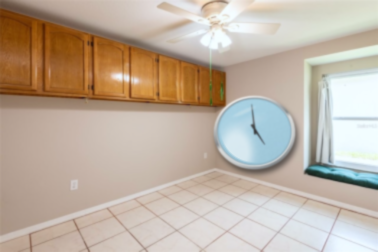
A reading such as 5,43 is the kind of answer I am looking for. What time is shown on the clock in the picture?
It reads 4,59
